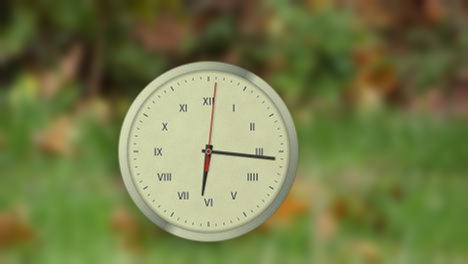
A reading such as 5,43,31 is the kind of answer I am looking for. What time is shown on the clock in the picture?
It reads 6,16,01
